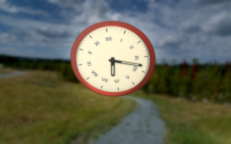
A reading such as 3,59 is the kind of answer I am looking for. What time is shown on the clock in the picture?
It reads 6,18
